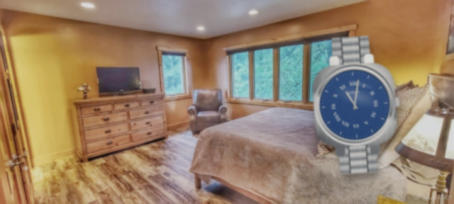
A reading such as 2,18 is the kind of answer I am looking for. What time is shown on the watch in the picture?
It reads 11,02
